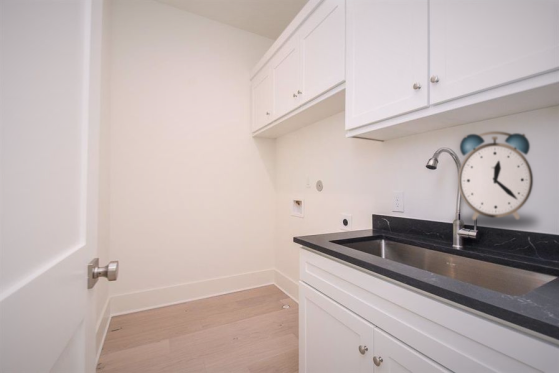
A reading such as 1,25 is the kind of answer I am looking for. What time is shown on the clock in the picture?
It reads 12,22
